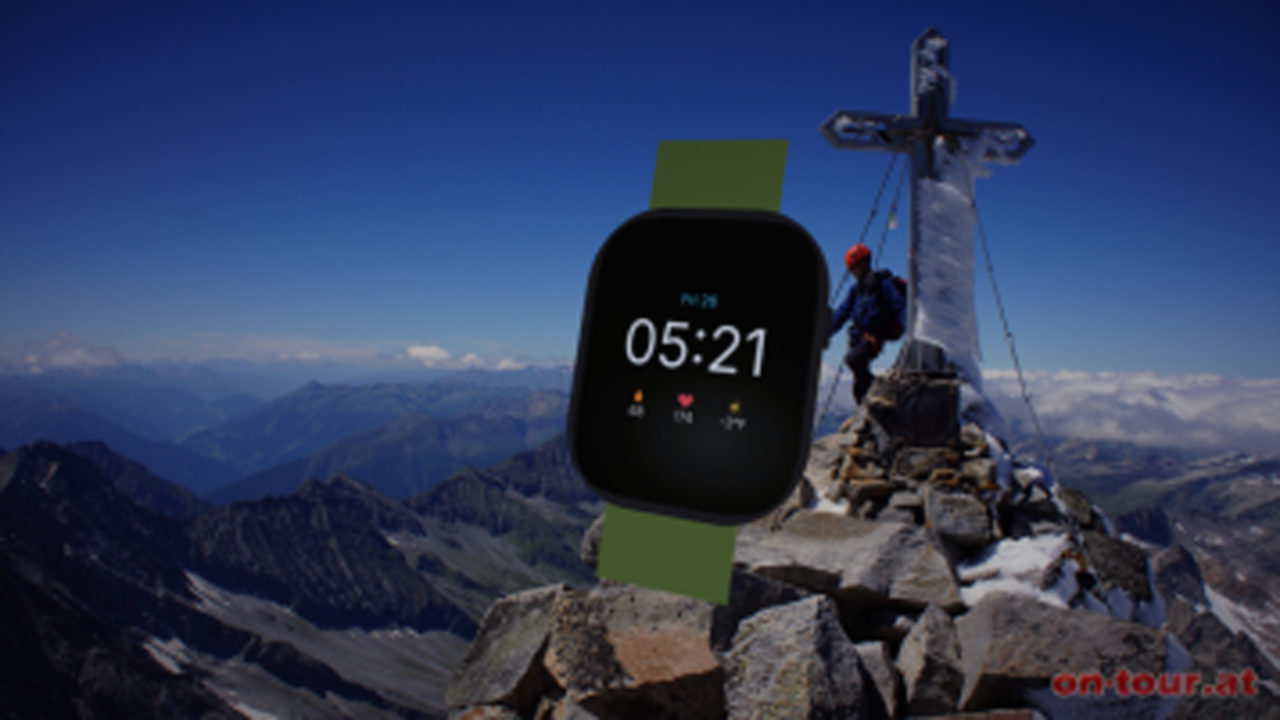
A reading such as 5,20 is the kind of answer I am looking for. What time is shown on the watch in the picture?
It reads 5,21
